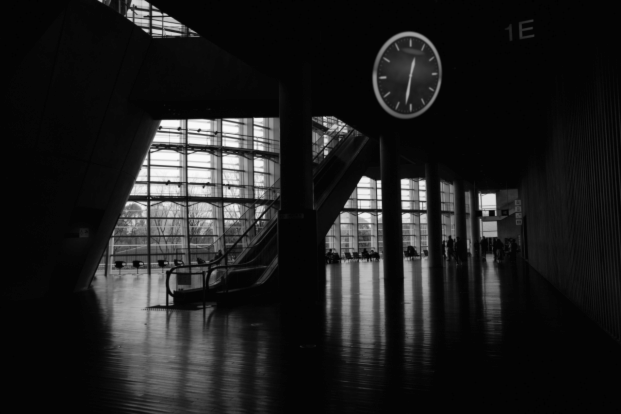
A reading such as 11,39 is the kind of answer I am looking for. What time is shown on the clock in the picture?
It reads 12,32
